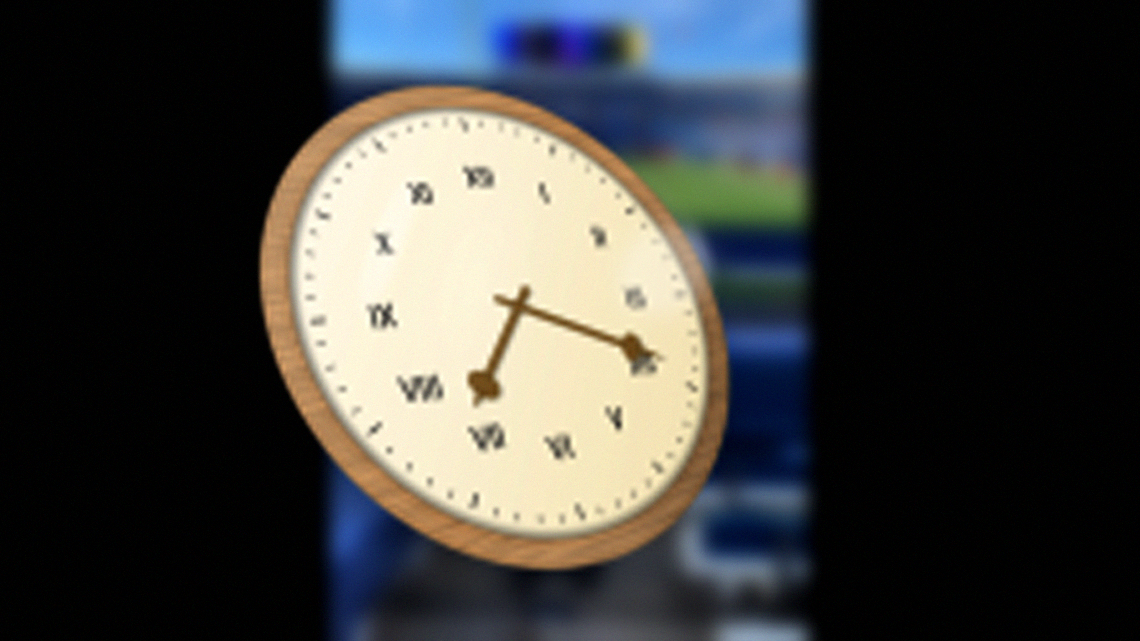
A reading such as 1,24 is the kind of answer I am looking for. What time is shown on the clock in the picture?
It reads 7,19
